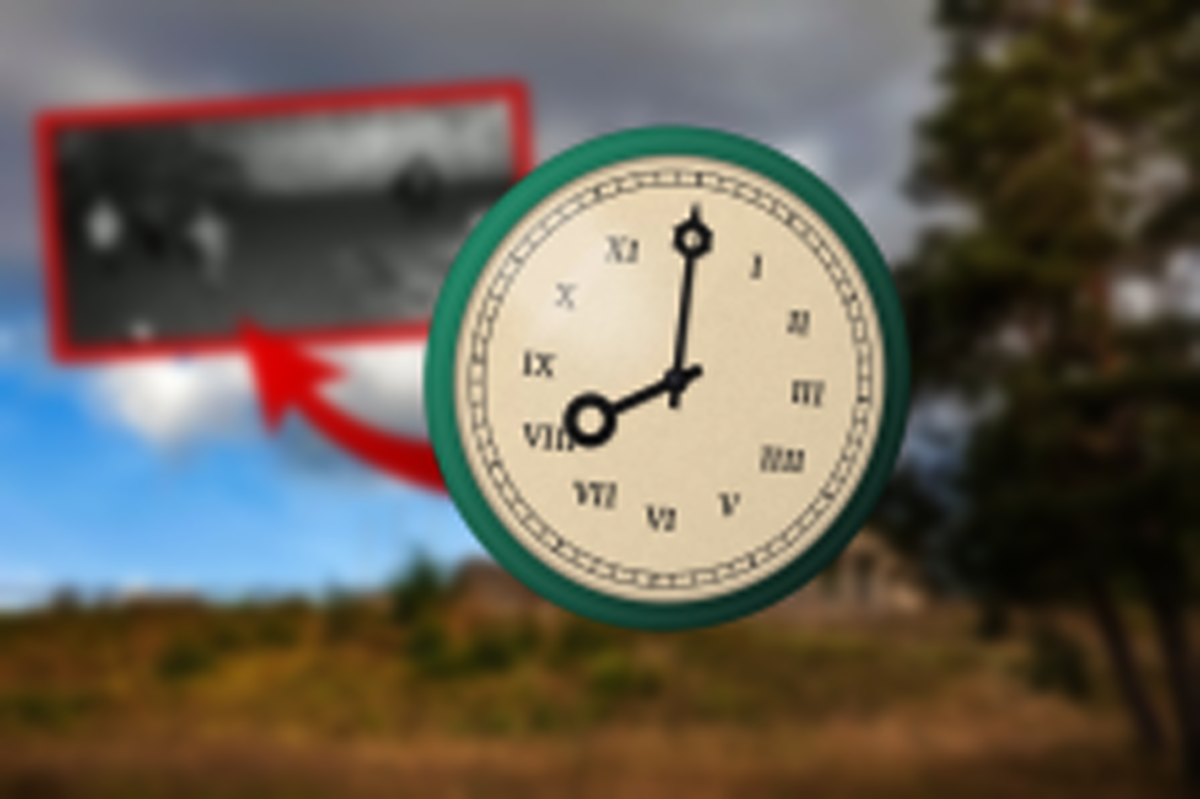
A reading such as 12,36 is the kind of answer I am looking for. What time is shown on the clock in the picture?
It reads 8,00
